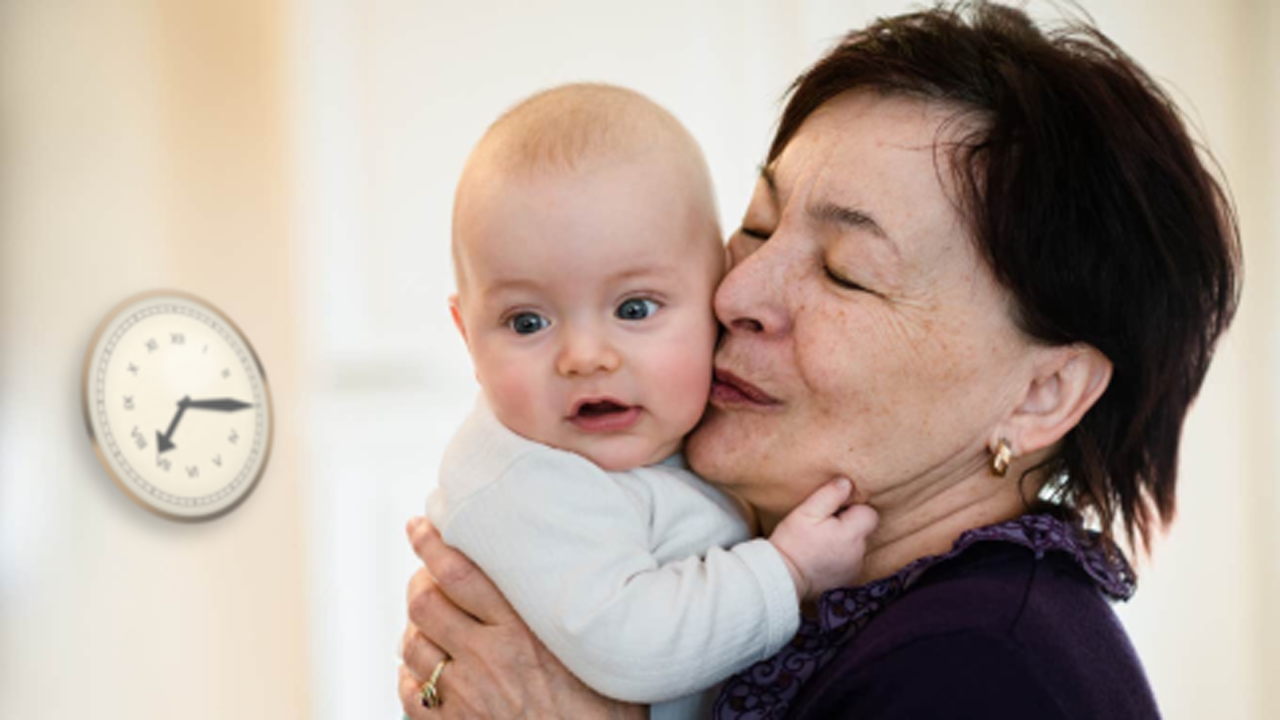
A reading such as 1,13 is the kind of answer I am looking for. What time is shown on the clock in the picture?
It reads 7,15
